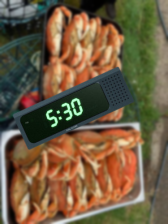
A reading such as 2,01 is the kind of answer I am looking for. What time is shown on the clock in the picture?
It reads 5,30
